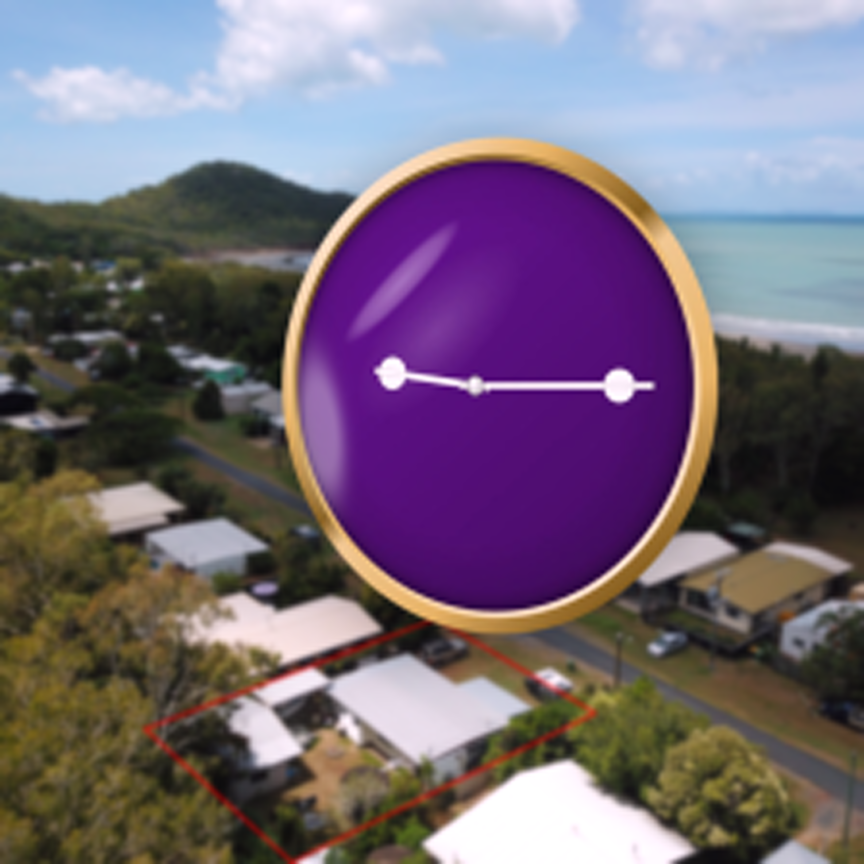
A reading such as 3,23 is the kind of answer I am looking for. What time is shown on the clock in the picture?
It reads 9,15
